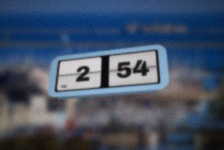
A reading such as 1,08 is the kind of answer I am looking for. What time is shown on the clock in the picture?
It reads 2,54
